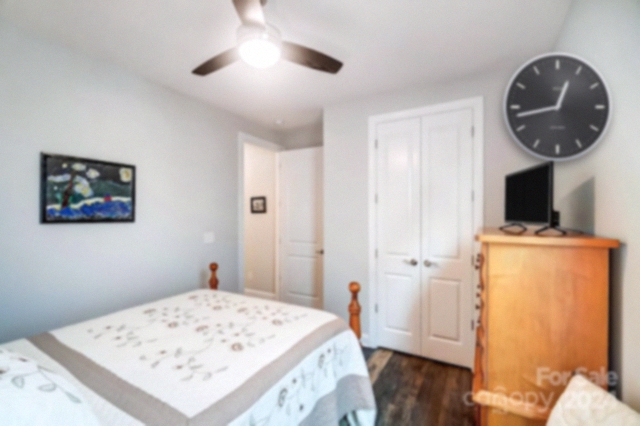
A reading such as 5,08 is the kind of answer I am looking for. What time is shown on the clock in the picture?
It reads 12,43
